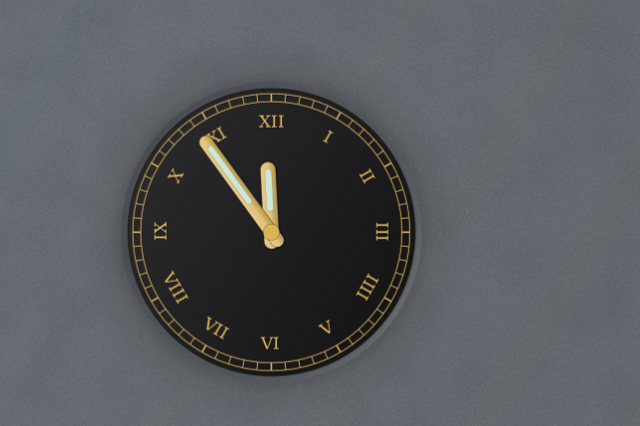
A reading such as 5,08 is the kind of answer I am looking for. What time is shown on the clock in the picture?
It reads 11,54
